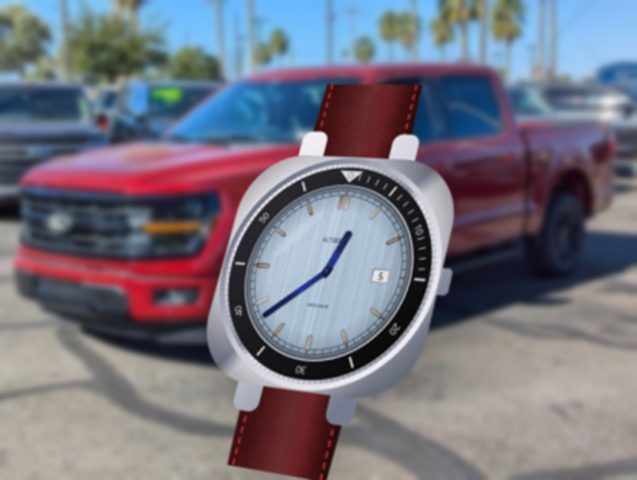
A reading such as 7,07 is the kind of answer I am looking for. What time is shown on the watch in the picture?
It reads 12,38
